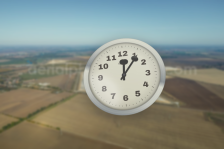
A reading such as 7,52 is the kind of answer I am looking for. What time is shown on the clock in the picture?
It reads 12,06
